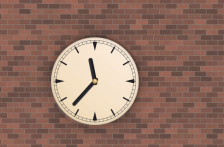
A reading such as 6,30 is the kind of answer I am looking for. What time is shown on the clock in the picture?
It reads 11,37
